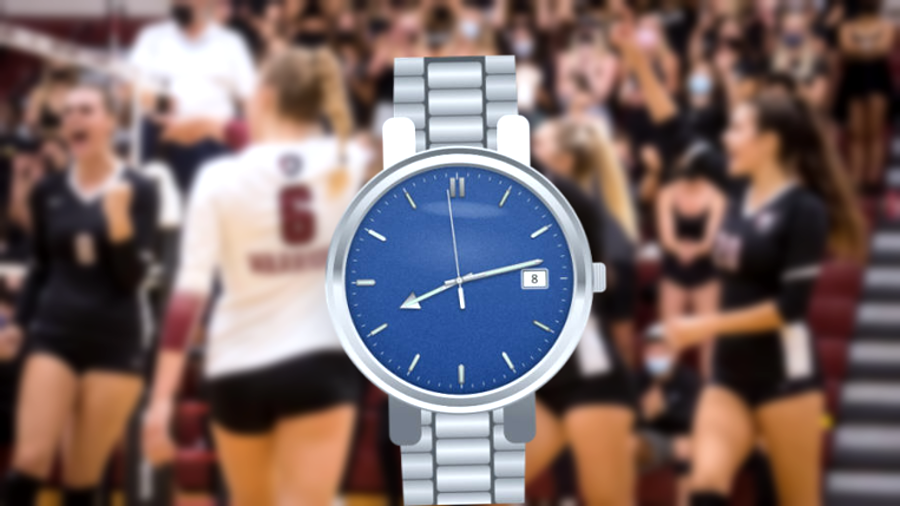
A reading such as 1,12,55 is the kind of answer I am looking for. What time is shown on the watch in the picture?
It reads 8,12,59
